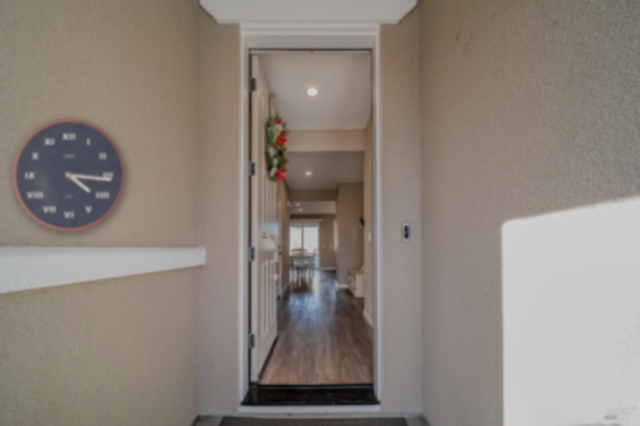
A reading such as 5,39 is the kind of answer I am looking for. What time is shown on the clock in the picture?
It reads 4,16
